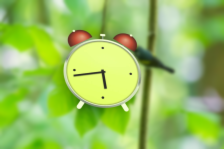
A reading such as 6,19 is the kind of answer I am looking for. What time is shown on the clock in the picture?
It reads 5,43
